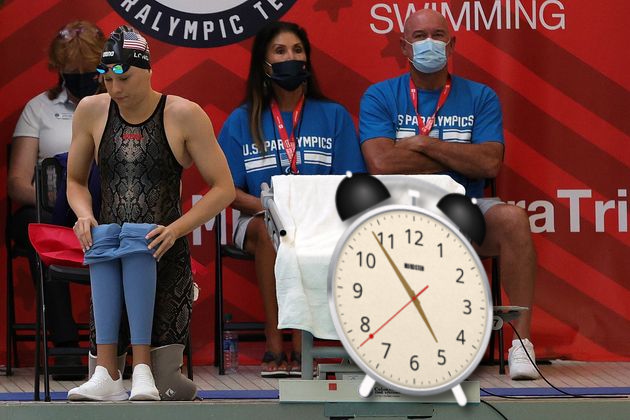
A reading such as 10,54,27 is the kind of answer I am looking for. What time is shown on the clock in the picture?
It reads 4,53,38
